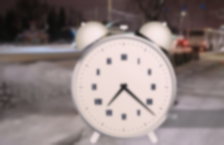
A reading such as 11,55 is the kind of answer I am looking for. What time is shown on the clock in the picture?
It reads 7,22
